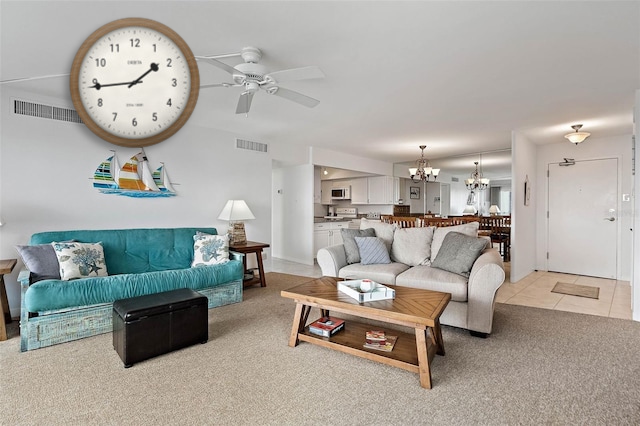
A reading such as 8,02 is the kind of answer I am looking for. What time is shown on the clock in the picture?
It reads 1,44
